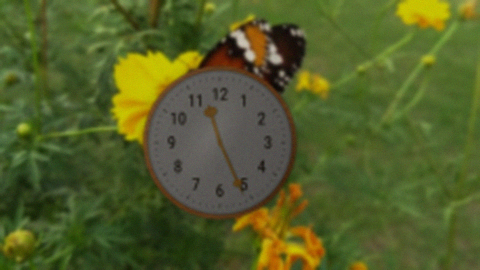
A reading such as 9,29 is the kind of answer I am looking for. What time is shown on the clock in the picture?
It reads 11,26
